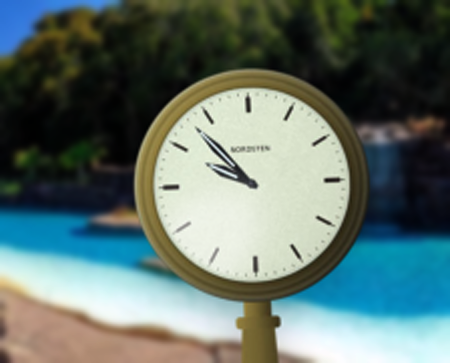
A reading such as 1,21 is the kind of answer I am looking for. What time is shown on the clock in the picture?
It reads 9,53
